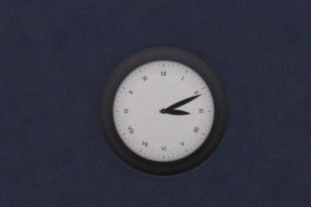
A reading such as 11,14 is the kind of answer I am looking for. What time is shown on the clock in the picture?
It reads 3,11
